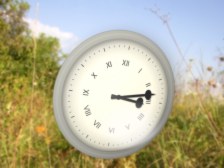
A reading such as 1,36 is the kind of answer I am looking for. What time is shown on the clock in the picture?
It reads 3,13
